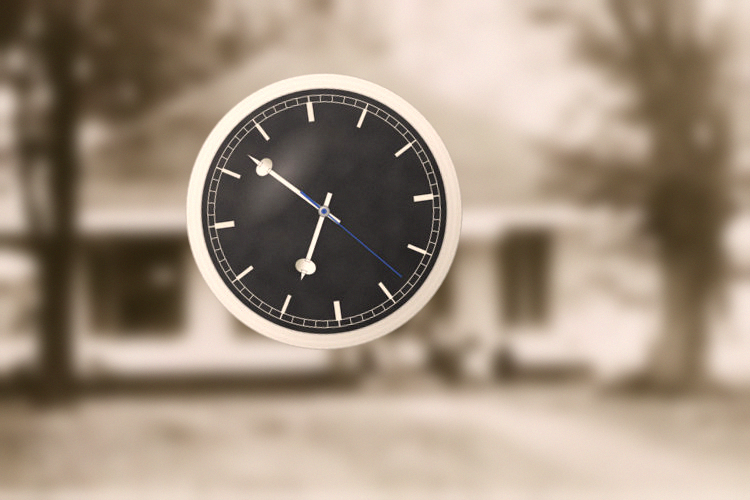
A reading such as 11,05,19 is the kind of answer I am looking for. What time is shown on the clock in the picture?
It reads 6,52,23
